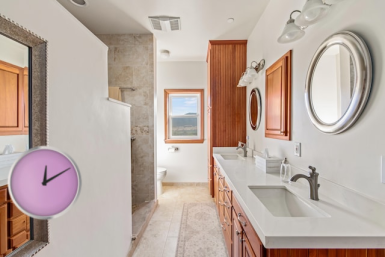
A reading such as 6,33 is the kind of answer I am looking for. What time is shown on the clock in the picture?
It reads 12,10
